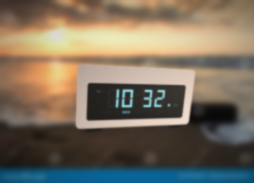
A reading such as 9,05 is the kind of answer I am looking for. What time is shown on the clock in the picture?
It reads 10,32
